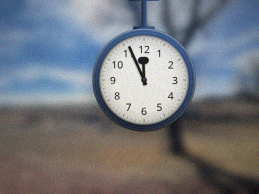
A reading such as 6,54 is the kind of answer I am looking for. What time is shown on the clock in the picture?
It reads 11,56
